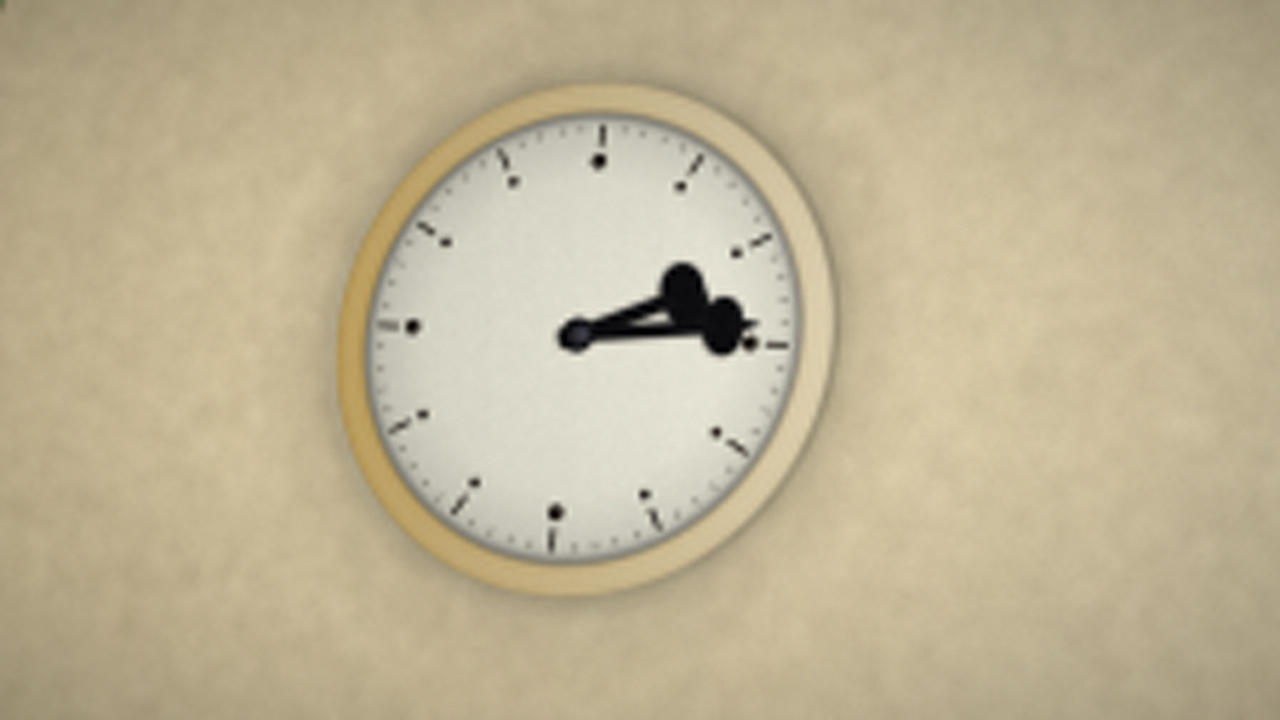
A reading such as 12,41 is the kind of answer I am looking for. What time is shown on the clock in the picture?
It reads 2,14
